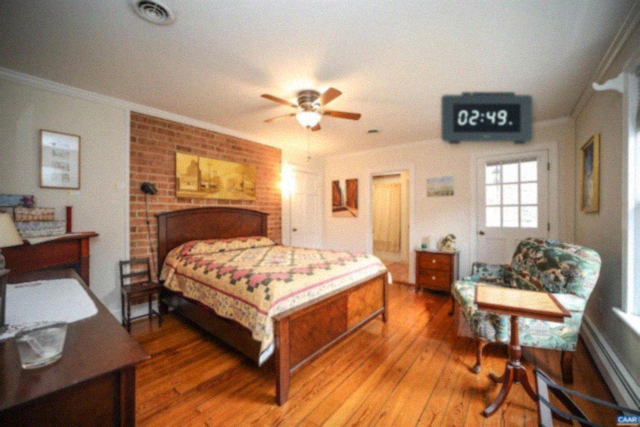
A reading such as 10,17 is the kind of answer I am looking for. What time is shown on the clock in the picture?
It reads 2,49
